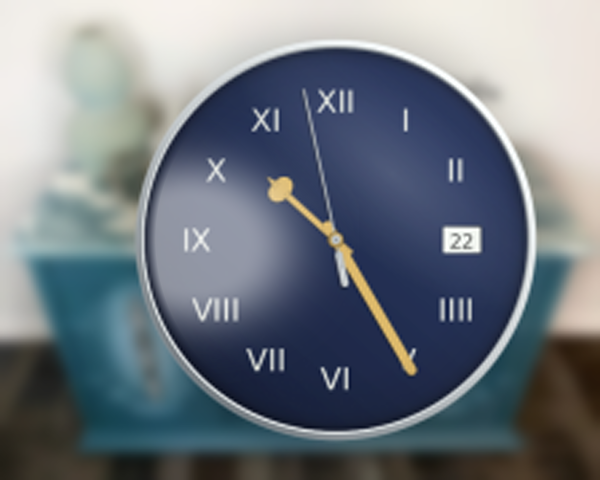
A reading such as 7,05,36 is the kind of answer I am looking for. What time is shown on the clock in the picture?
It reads 10,24,58
